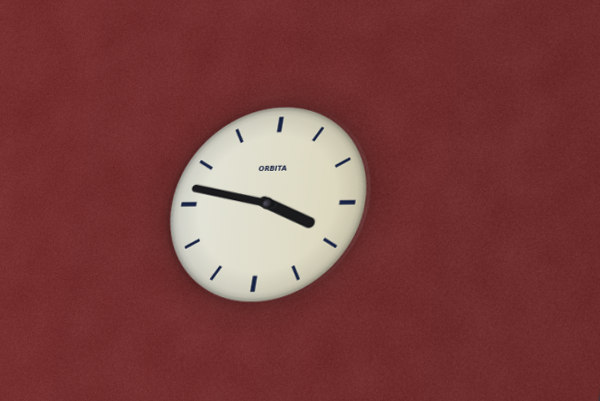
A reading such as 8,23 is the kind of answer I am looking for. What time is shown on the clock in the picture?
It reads 3,47
